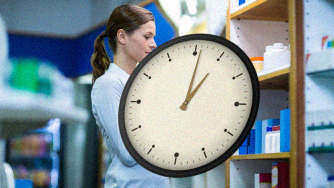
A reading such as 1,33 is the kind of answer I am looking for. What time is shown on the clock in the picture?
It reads 1,01
